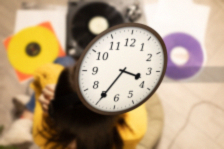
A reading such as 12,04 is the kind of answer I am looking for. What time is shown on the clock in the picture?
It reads 3,35
